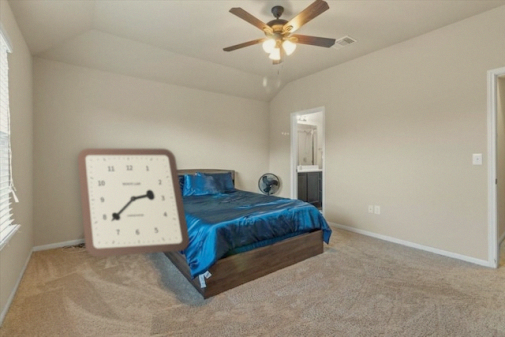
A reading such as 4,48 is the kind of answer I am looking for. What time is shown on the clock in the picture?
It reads 2,38
